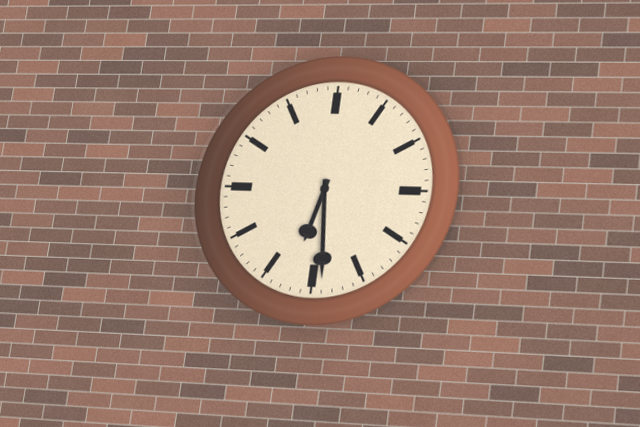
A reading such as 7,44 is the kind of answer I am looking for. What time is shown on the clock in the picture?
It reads 6,29
